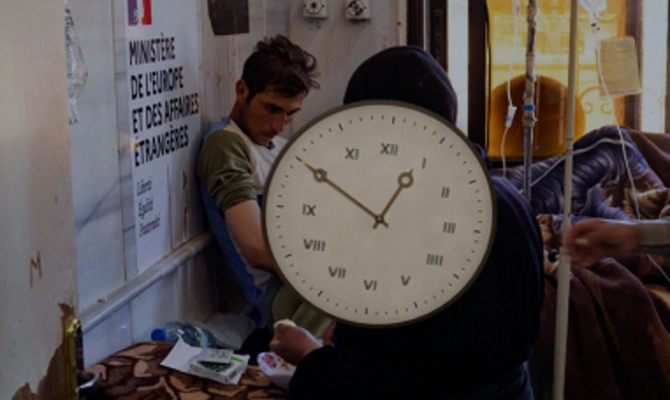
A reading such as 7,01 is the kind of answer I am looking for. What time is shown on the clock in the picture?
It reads 12,50
